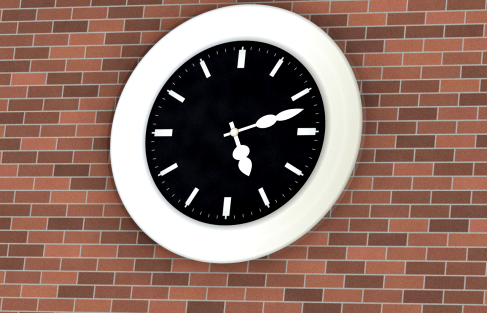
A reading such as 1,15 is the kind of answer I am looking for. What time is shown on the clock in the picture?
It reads 5,12
